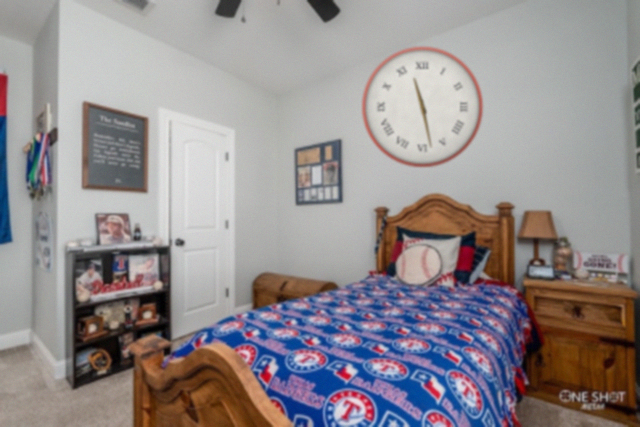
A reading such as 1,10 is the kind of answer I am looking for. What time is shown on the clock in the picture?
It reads 11,28
